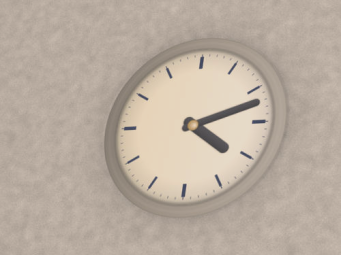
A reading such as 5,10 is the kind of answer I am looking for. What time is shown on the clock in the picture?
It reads 4,12
